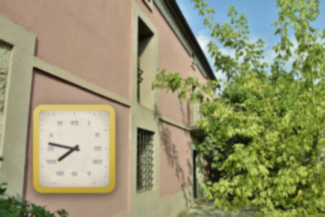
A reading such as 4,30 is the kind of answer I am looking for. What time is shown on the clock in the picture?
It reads 7,47
